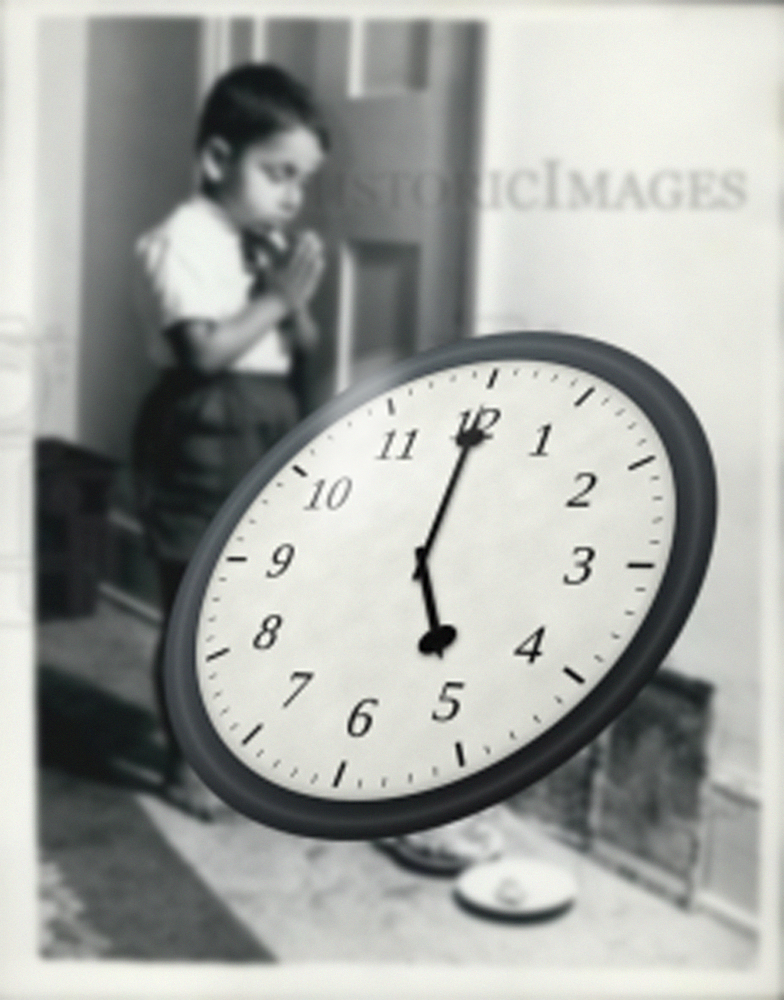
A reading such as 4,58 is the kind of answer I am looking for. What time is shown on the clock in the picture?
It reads 5,00
